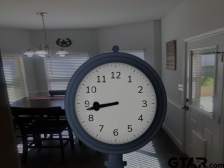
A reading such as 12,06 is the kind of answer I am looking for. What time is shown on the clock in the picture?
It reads 8,43
